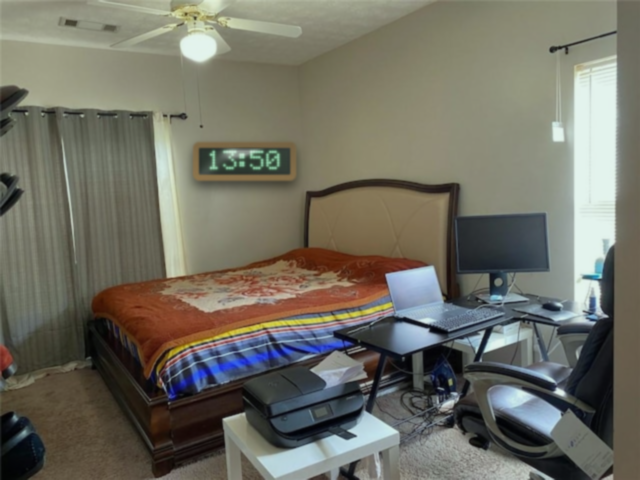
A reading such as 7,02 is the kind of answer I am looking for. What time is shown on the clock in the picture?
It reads 13,50
